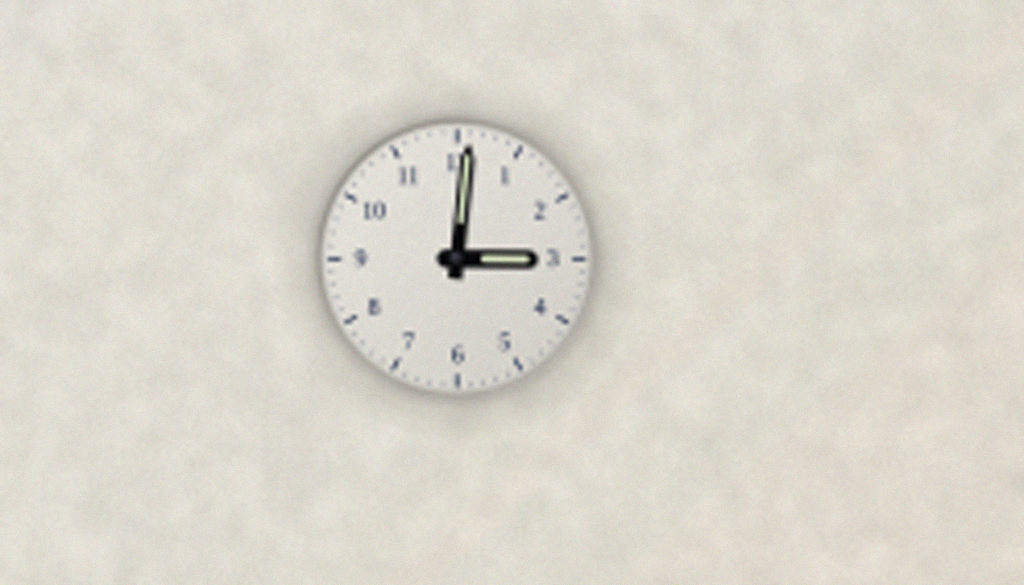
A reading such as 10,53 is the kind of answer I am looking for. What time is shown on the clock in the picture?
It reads 3,01
